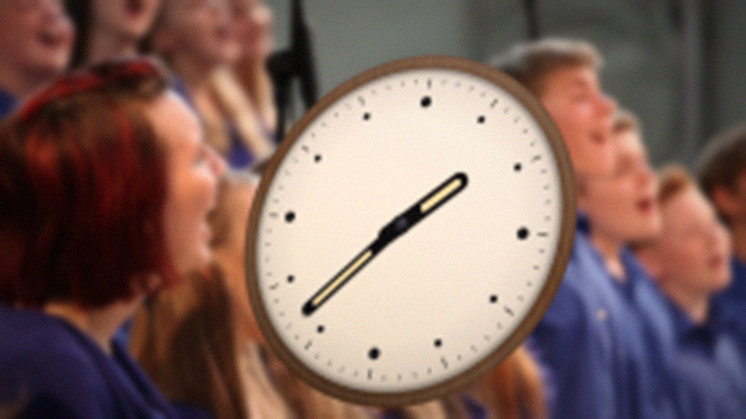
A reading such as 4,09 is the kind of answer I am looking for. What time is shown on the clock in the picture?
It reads 1,37
